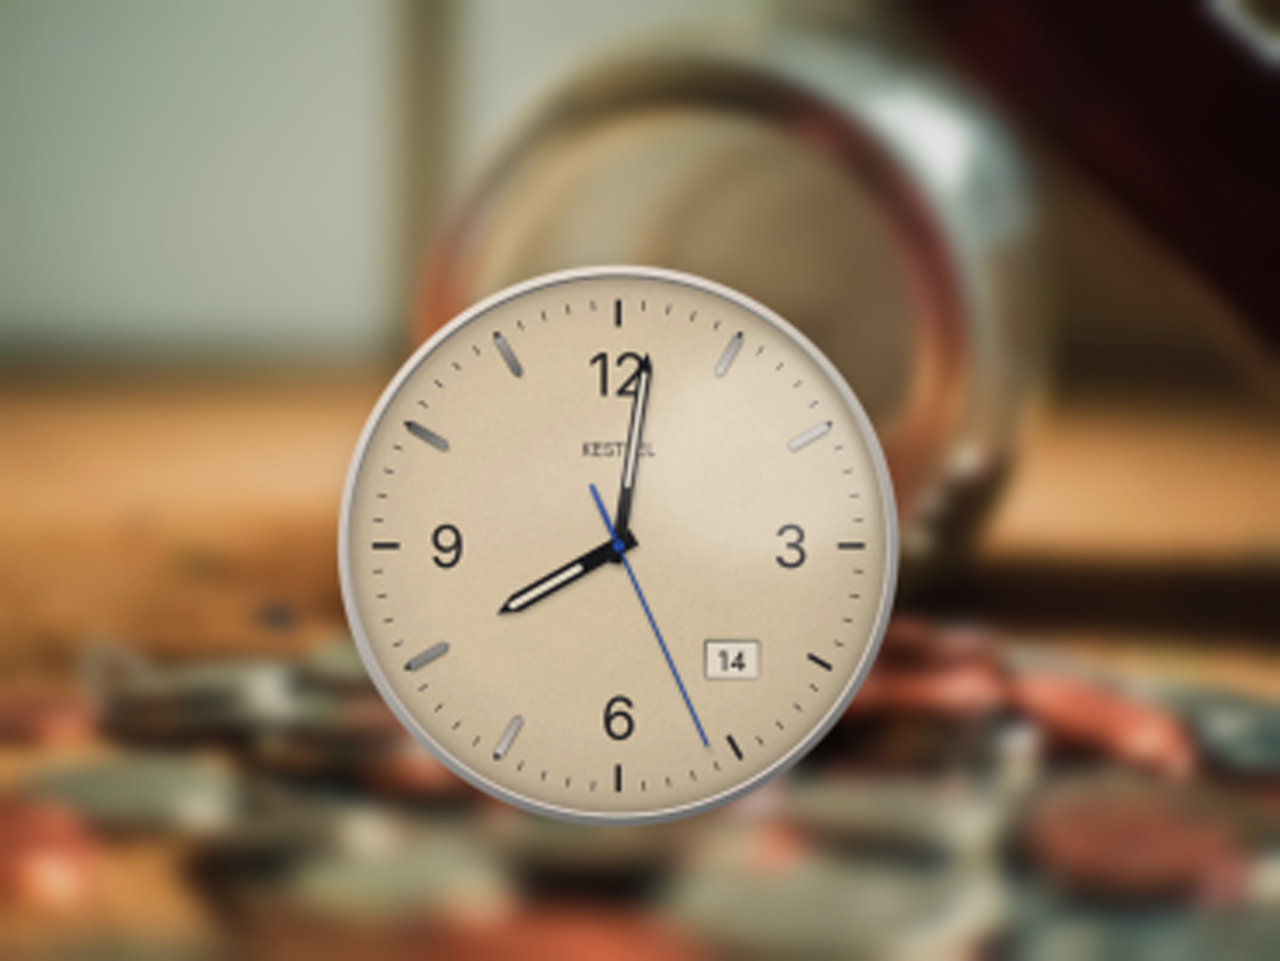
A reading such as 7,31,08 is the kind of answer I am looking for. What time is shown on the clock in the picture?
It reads 8,01,26
